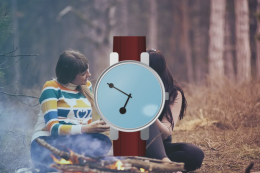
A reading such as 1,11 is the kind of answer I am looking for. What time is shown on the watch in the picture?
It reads 6,50
